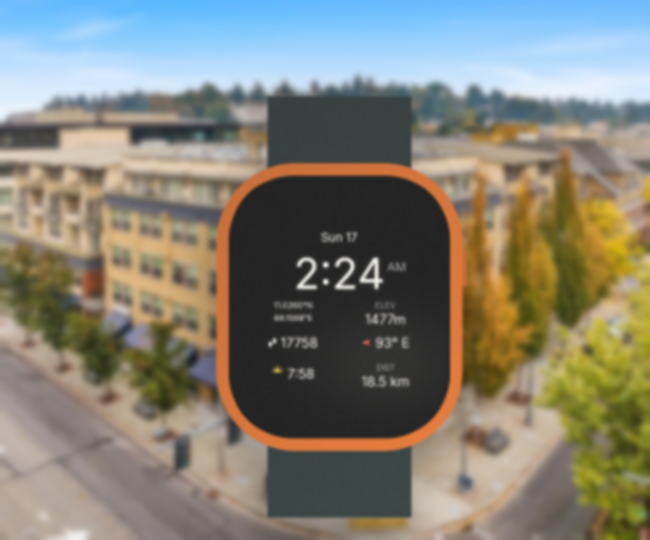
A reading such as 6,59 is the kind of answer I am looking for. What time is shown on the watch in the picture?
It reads 2,24
